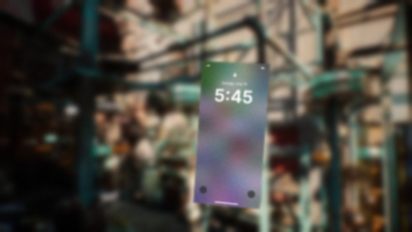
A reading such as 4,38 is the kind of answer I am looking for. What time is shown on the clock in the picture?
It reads 5,45
